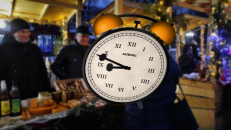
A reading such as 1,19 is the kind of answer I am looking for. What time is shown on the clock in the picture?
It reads 8,48
